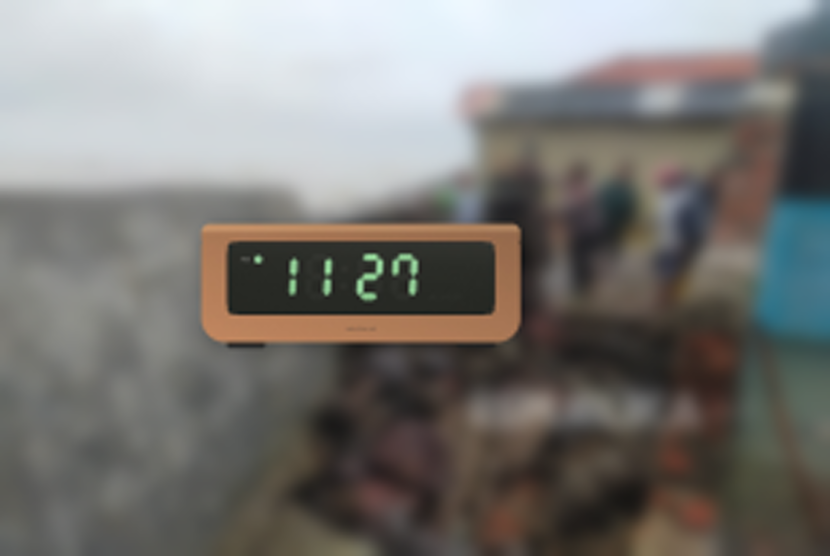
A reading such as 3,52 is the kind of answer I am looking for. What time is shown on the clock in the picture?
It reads 11,27
